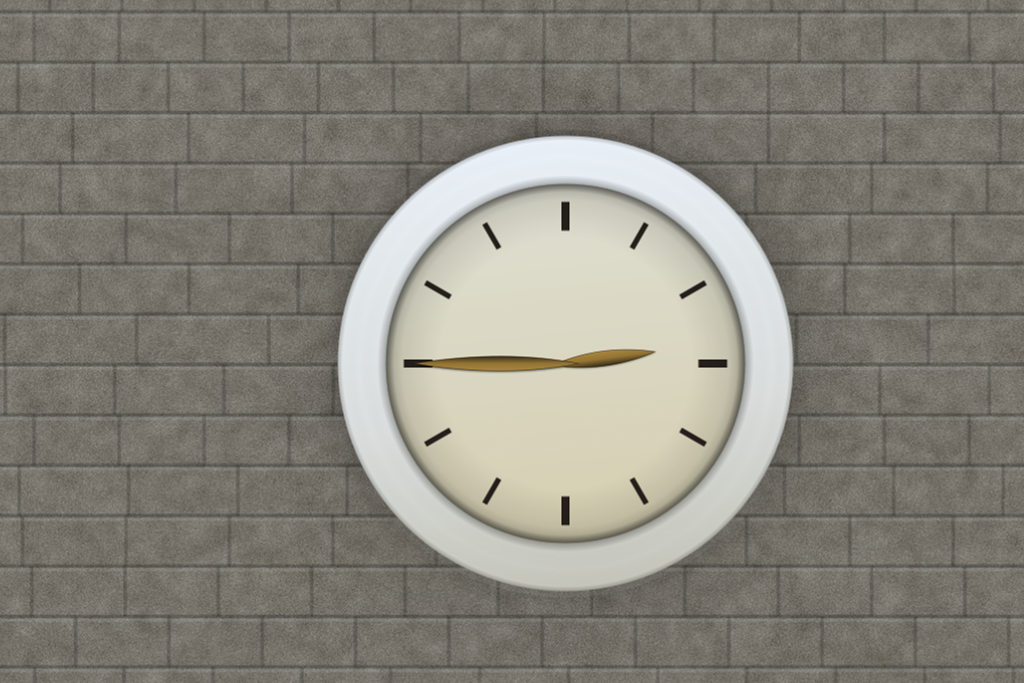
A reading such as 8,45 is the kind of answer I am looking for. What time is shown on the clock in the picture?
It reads 2,45
